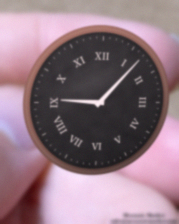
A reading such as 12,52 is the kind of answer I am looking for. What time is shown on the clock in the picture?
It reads 9,07
